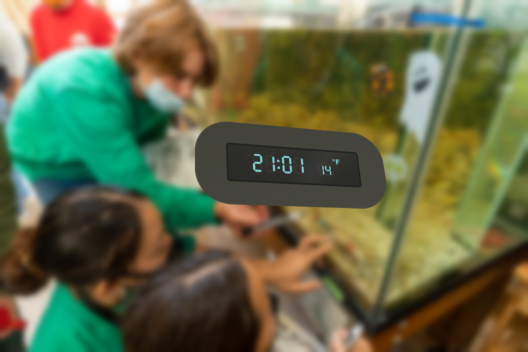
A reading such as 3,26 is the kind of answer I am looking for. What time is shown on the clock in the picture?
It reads 21,01
